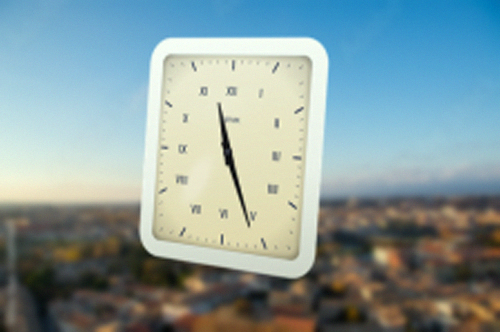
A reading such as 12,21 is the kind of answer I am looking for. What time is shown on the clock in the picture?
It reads 11,26
